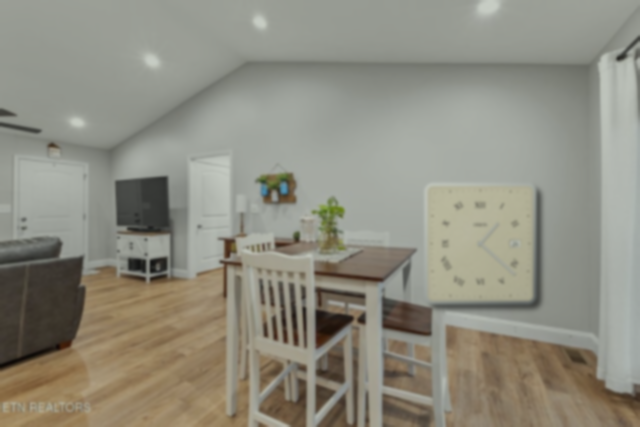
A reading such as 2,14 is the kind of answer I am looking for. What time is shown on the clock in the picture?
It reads 1,22
